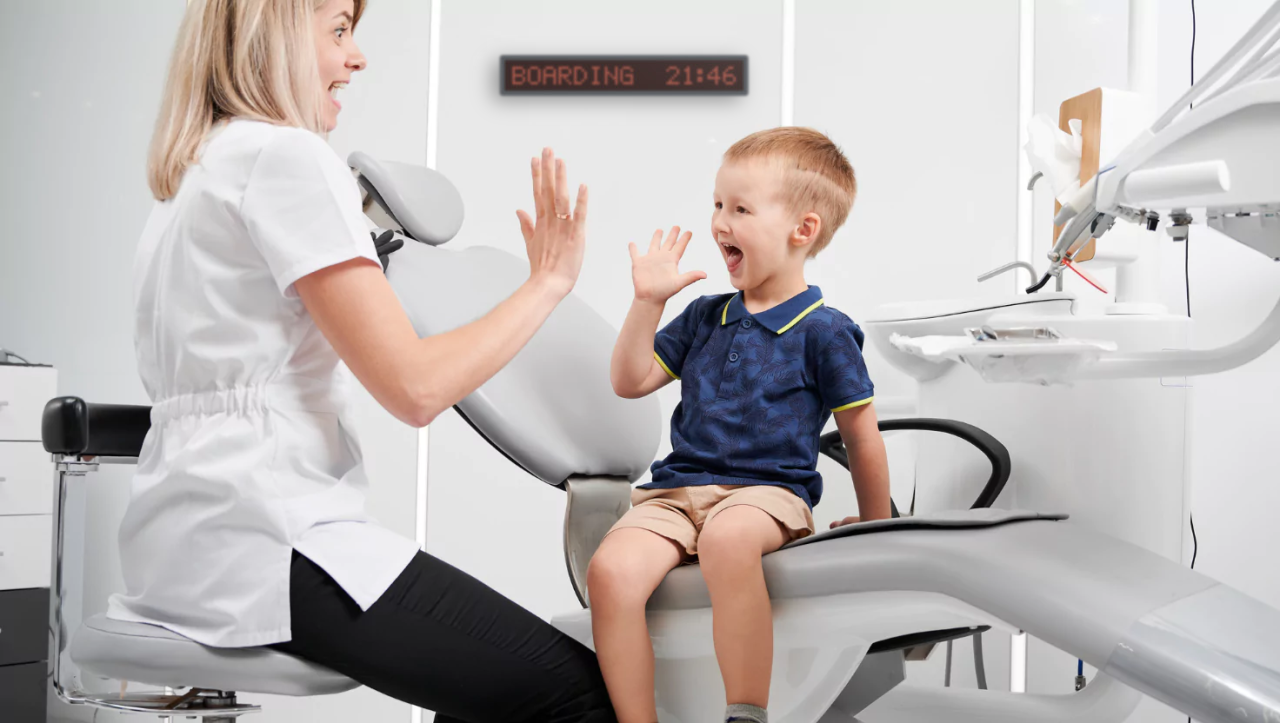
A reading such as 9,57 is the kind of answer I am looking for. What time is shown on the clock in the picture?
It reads 21,46
